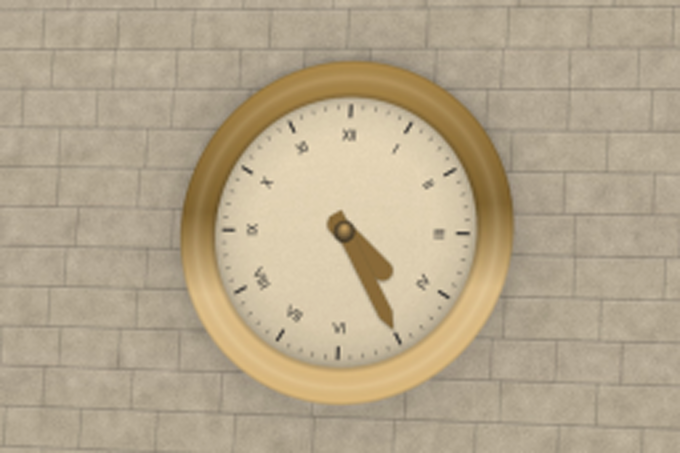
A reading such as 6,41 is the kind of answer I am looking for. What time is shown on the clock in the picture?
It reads 4,25
